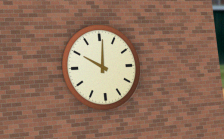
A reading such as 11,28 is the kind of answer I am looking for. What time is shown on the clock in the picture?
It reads 10,01
